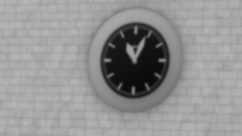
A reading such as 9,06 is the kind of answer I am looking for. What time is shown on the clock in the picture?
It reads 11,04
